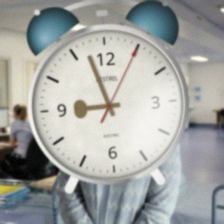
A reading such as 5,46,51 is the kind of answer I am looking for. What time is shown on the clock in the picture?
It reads 8,57,05
